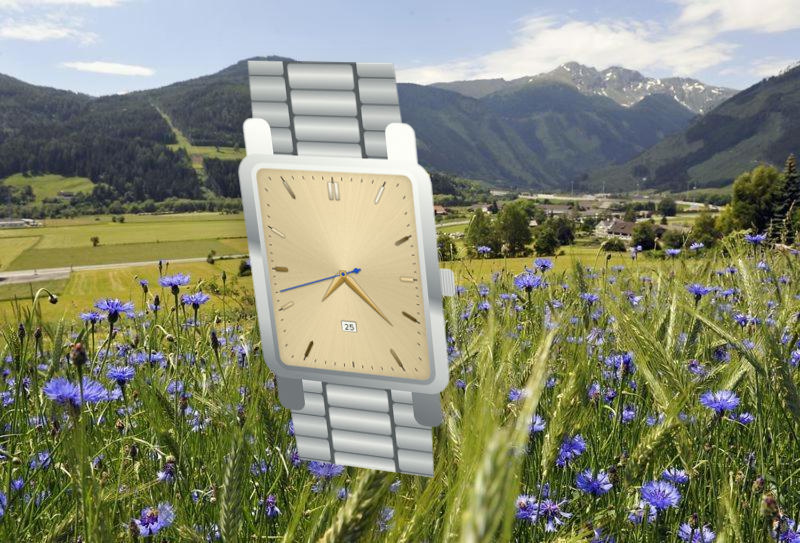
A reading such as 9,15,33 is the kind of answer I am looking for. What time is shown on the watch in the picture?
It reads 7,22,42
